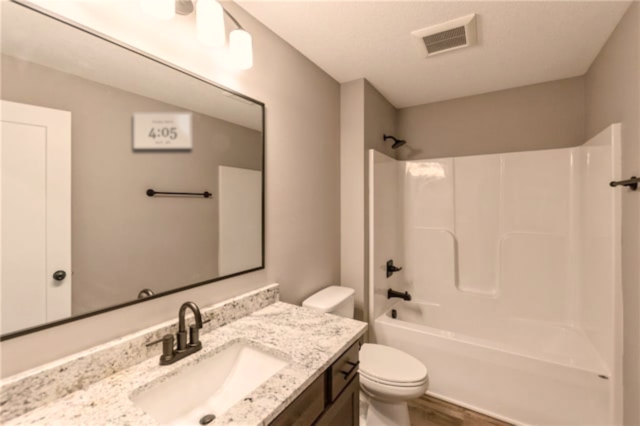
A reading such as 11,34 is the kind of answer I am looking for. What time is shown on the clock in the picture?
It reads 4,05
